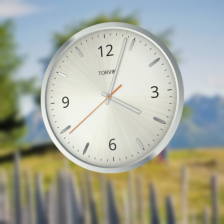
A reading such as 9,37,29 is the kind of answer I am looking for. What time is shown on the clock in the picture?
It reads 4,03,39
